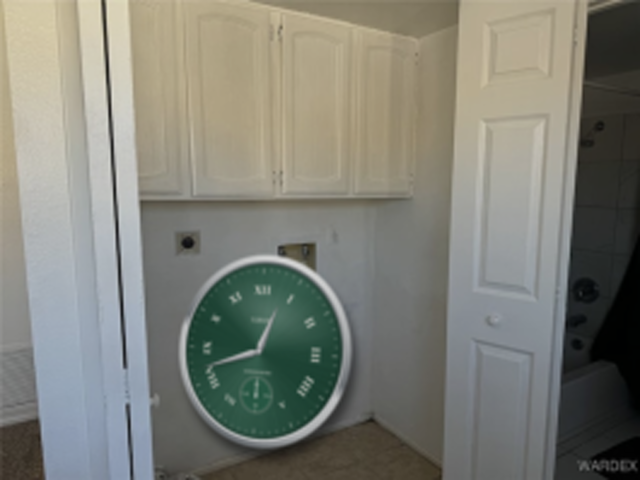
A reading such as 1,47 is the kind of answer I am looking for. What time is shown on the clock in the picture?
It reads 12,42
